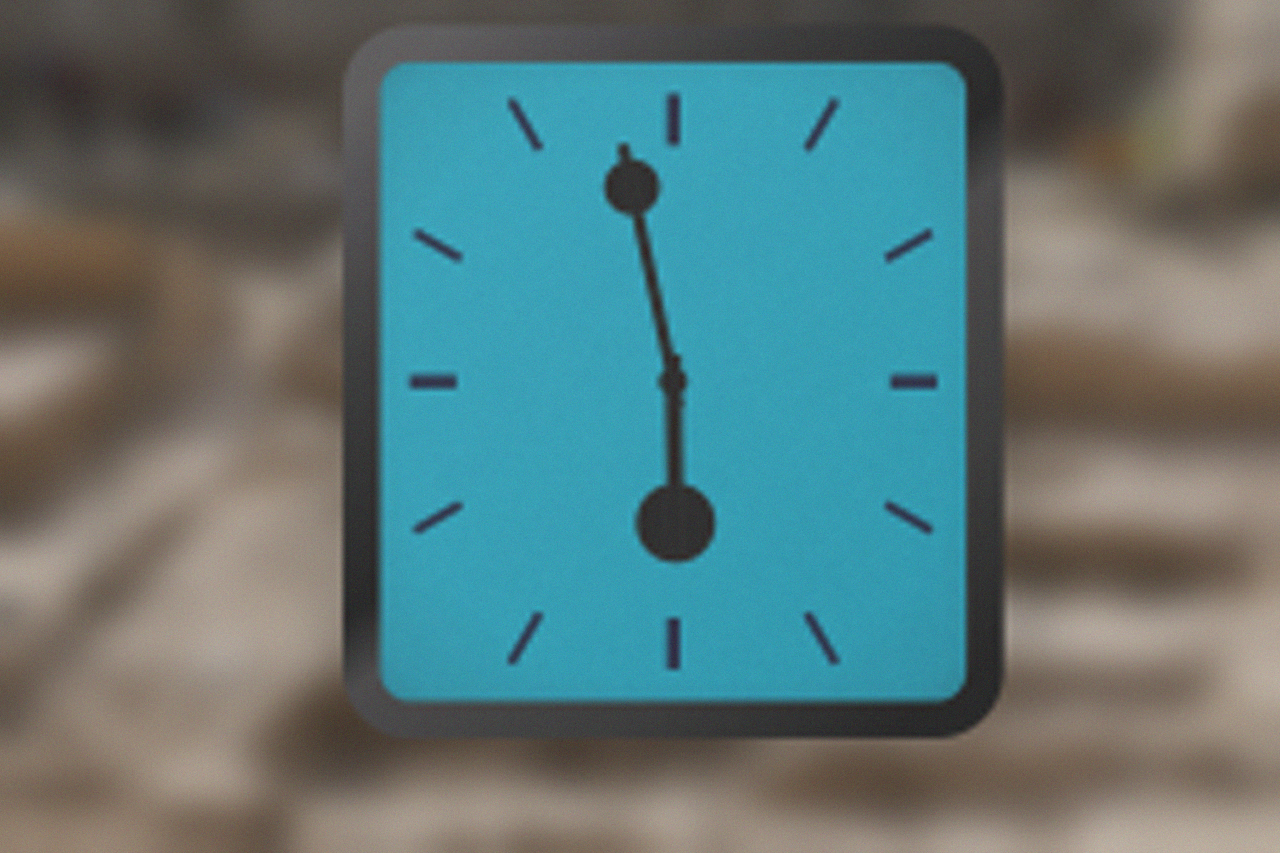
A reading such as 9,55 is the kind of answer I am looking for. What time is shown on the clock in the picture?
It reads 5,58
